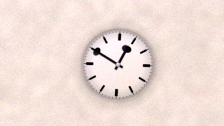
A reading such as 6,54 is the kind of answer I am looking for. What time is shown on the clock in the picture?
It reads 12,50
